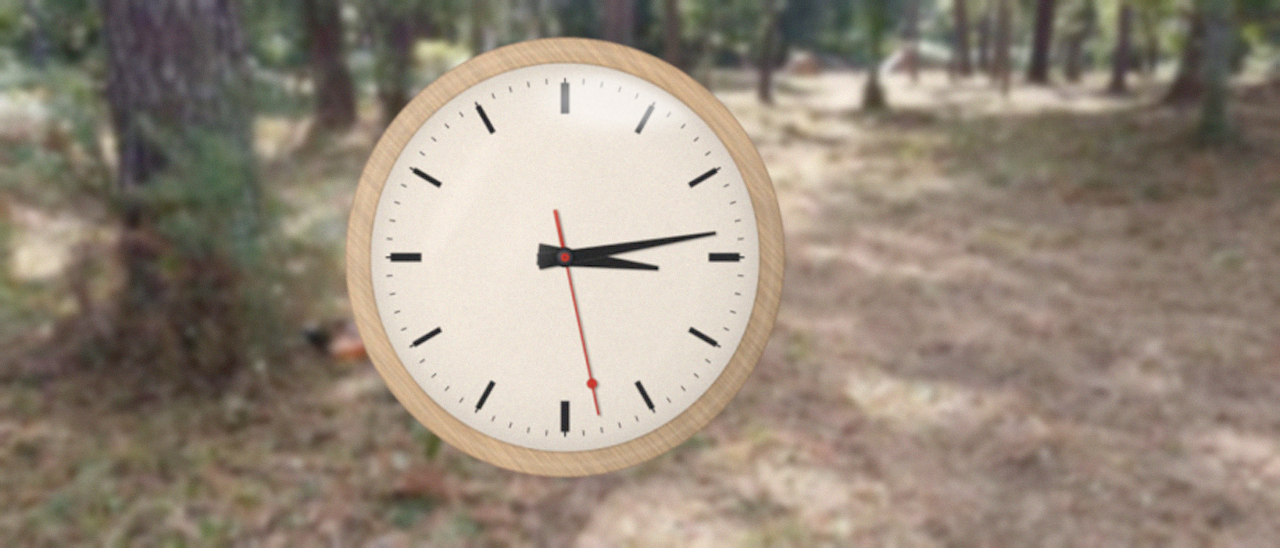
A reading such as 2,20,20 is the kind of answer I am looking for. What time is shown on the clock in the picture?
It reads 3,13,28
